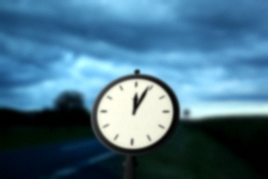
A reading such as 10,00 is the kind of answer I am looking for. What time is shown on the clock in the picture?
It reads 12,04
